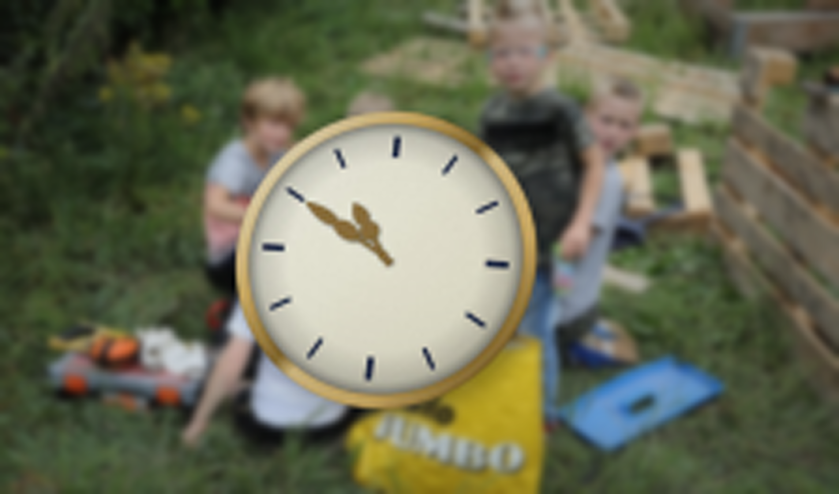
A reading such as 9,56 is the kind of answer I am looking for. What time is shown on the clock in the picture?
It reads 10,50
